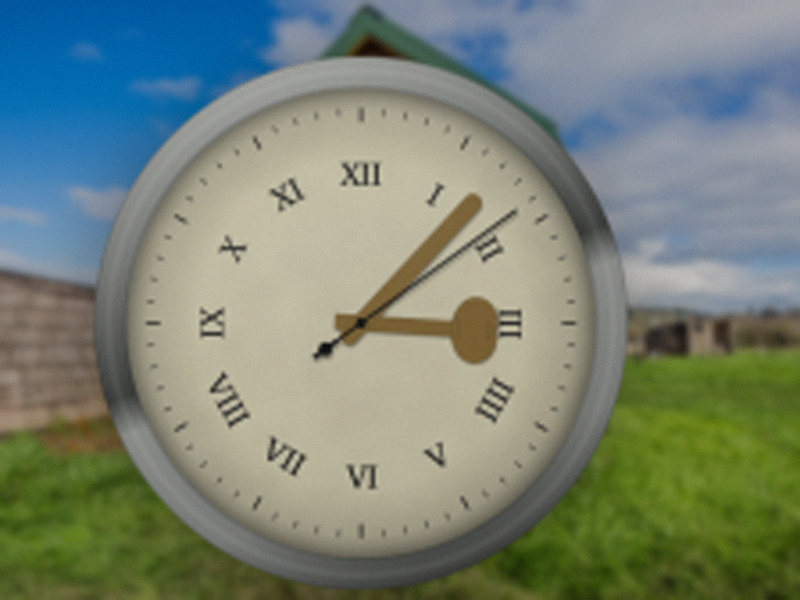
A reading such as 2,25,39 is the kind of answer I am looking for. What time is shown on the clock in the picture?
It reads 3,07,09
